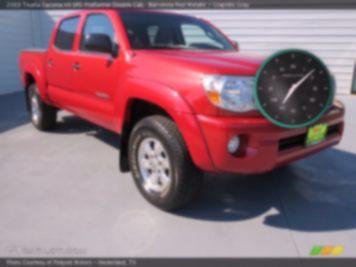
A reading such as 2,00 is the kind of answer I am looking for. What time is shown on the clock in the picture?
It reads 7,08
